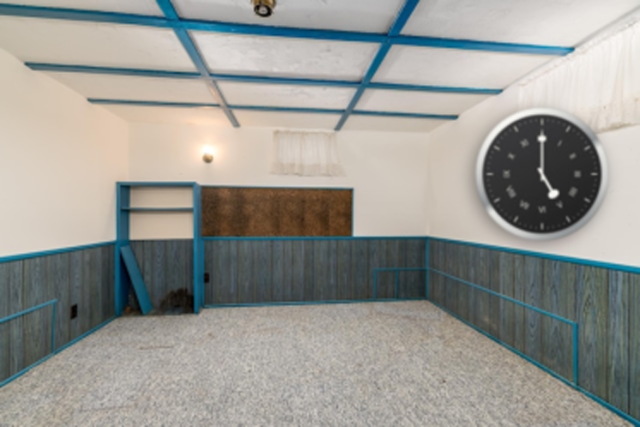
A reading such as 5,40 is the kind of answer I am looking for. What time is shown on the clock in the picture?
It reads 5,00
